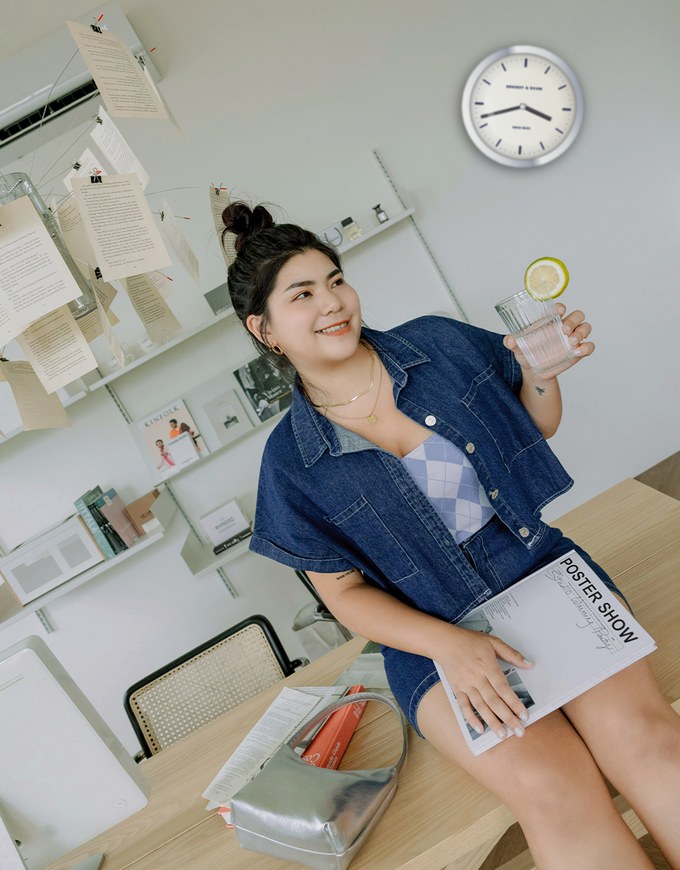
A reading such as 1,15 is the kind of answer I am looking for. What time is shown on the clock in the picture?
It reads 3,42
